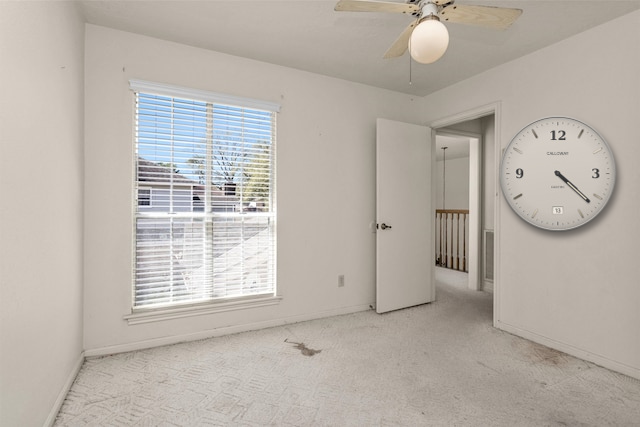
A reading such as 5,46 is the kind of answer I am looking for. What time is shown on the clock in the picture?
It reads 4,22
